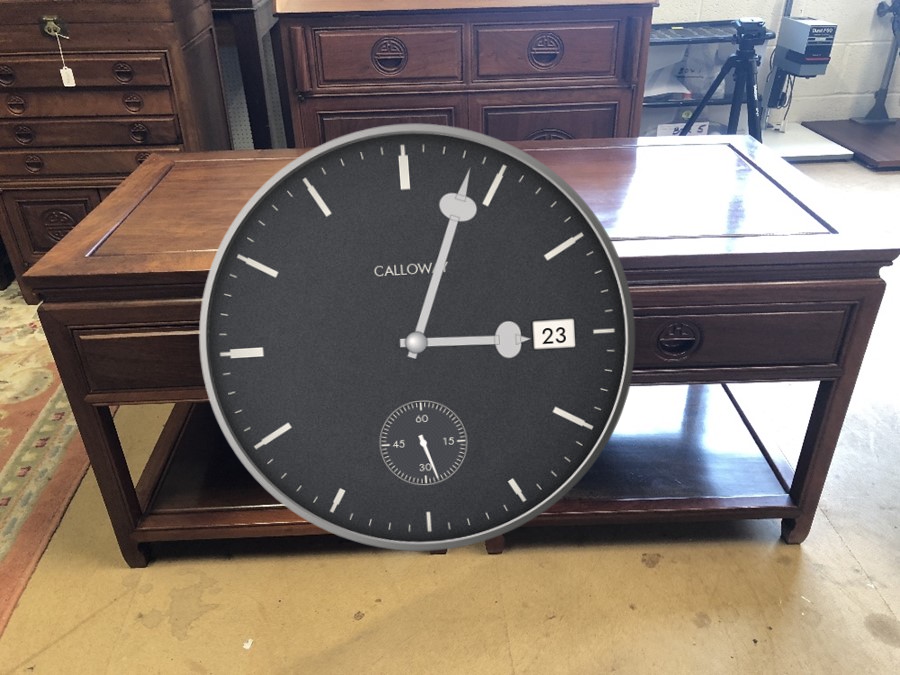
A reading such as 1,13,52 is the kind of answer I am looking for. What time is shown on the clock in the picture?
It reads 3,03,27
